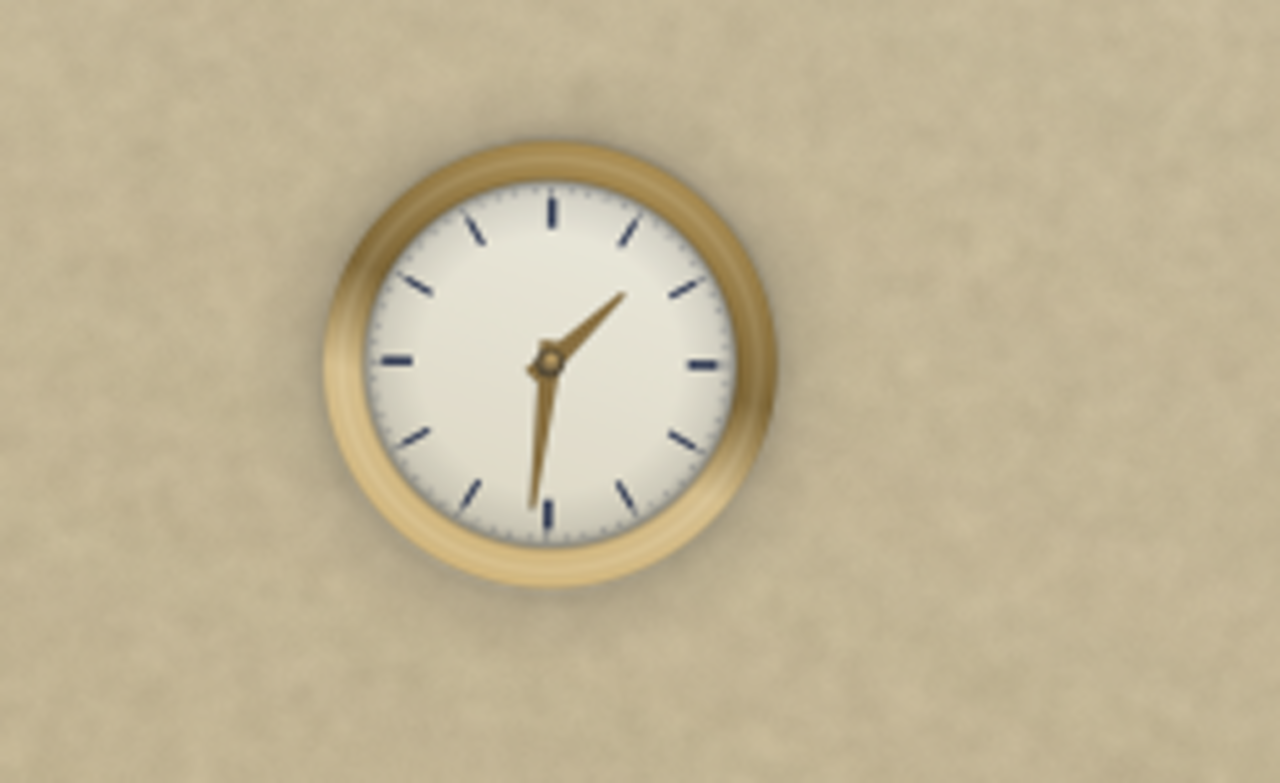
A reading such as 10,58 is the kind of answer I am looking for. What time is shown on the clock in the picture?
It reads 1,31
